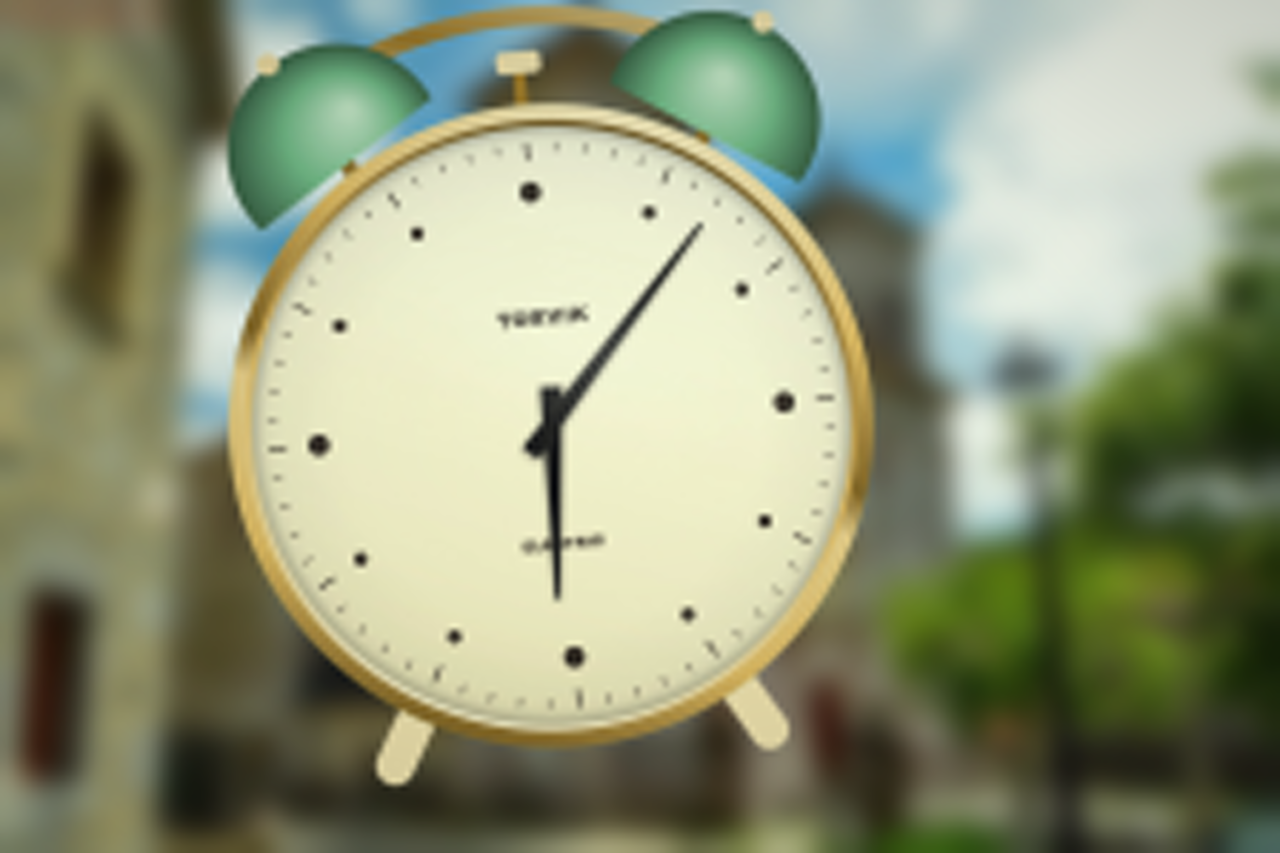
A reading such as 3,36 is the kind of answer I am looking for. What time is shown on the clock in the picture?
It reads 6,07
